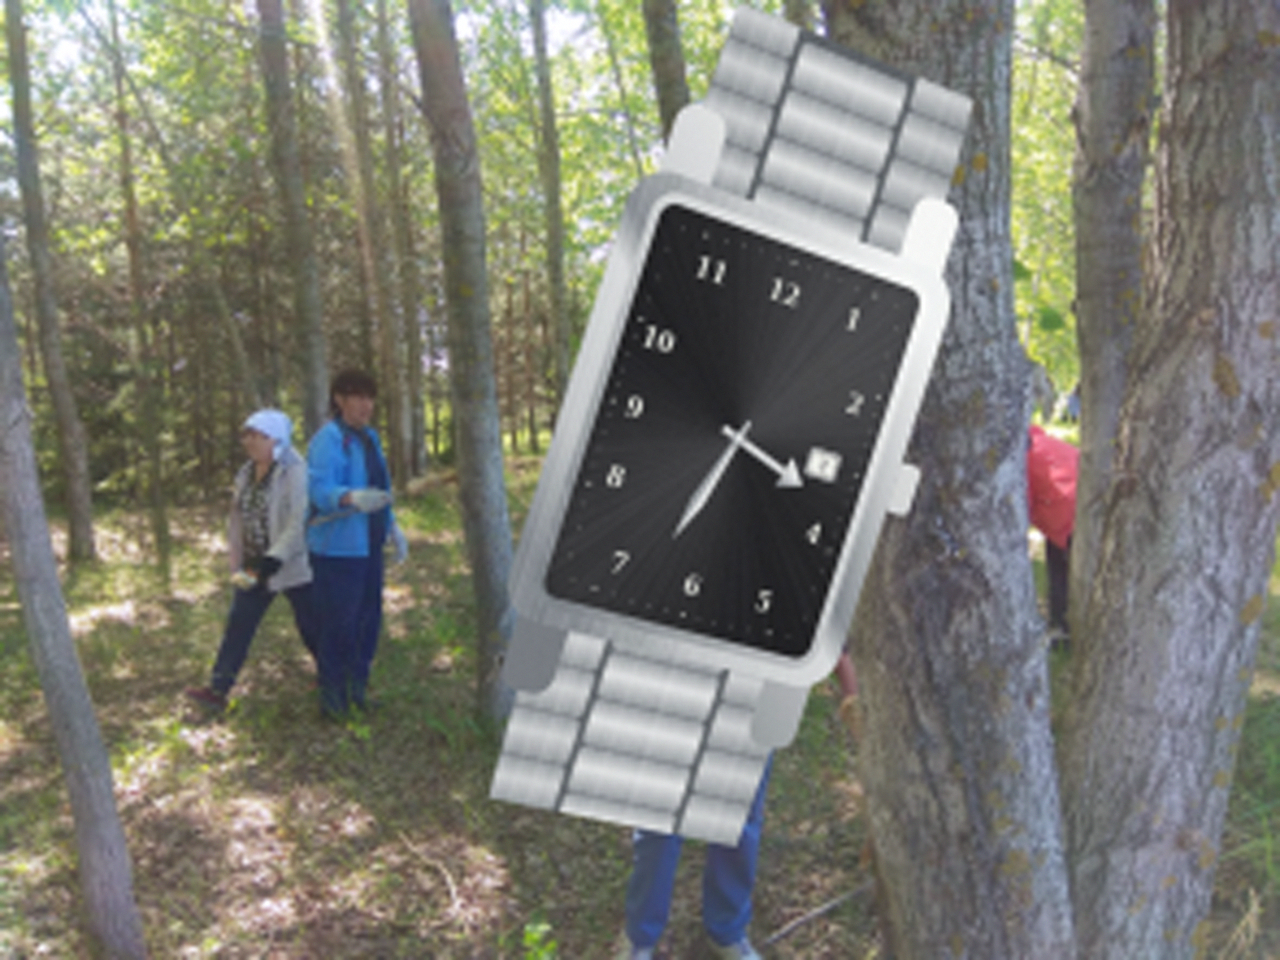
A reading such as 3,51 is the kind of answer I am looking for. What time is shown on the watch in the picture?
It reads 3,33
